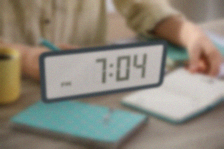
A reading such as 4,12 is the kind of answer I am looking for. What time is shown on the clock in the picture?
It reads 7,04
